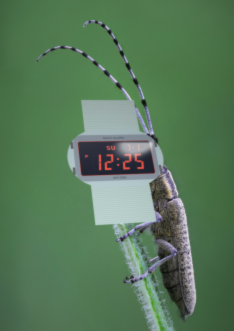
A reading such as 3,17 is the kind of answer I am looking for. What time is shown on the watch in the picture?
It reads 12,25
